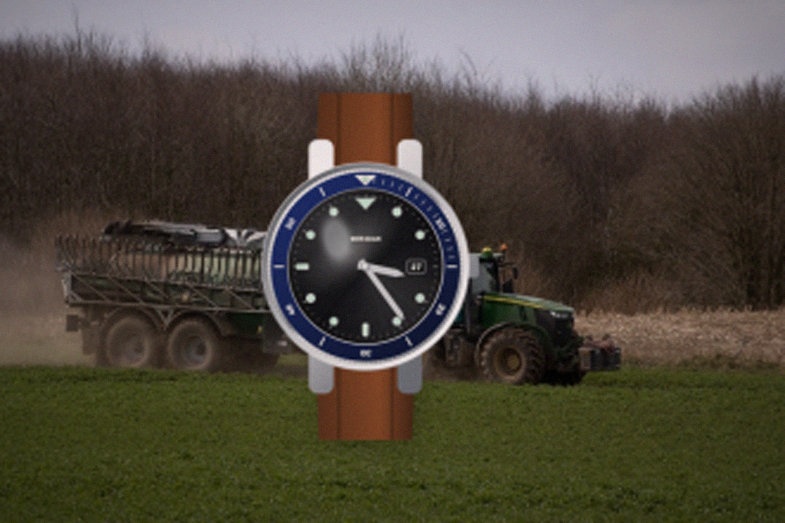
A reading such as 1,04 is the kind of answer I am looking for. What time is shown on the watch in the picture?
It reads 3,24
